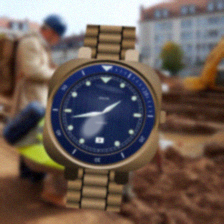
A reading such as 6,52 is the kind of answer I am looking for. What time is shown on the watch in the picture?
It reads 1,43
